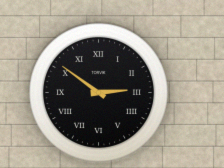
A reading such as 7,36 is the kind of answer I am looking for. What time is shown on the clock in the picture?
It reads 2,51
